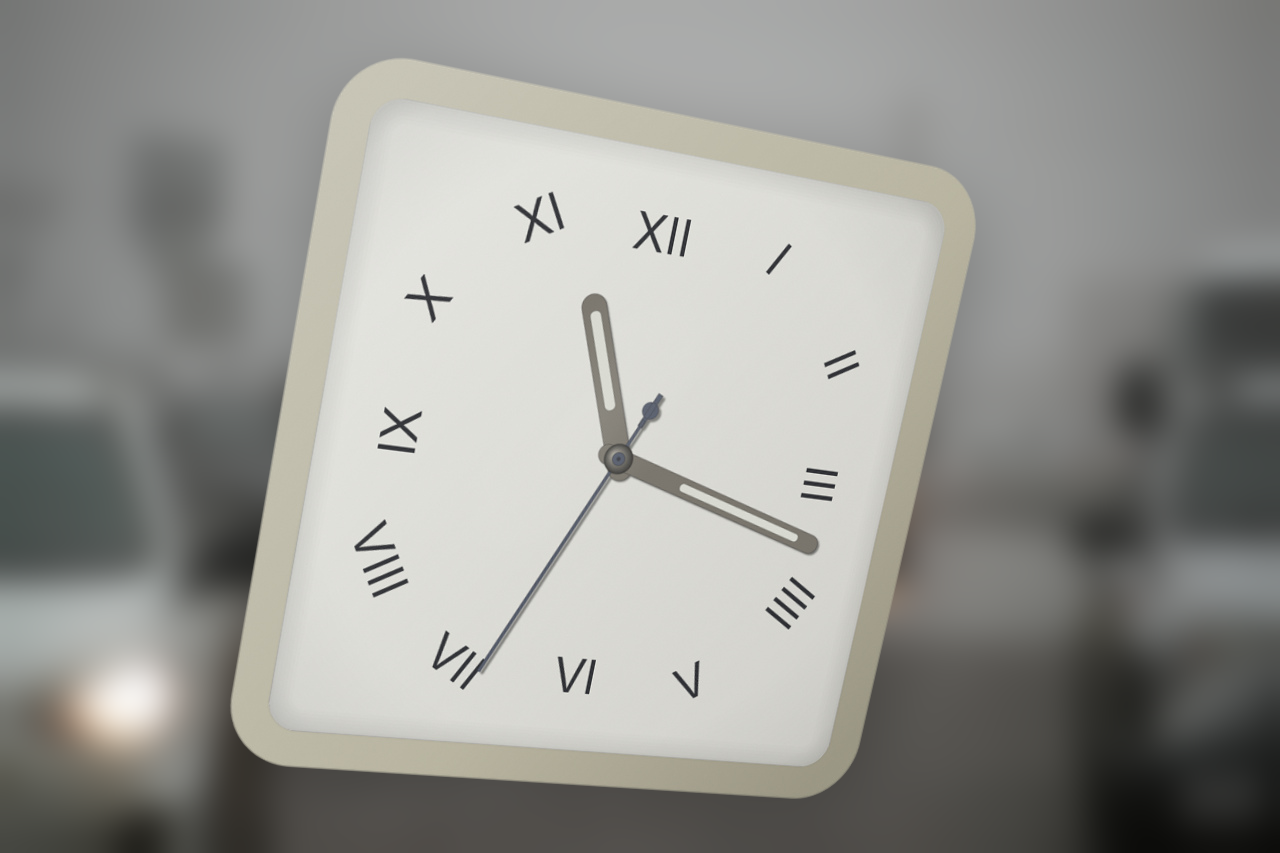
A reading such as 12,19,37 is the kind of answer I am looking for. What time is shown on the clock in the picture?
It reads 11,17,34
